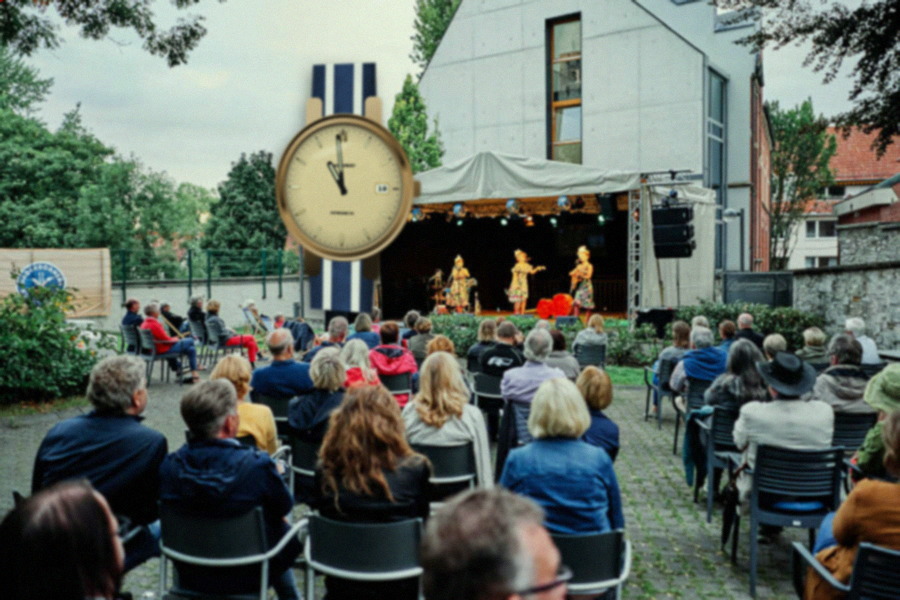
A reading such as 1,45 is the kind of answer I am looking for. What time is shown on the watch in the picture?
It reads 10,59
